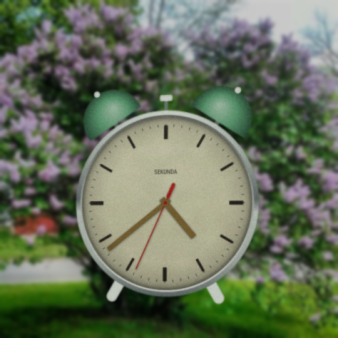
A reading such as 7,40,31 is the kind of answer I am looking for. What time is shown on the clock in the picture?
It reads 4,38,34
